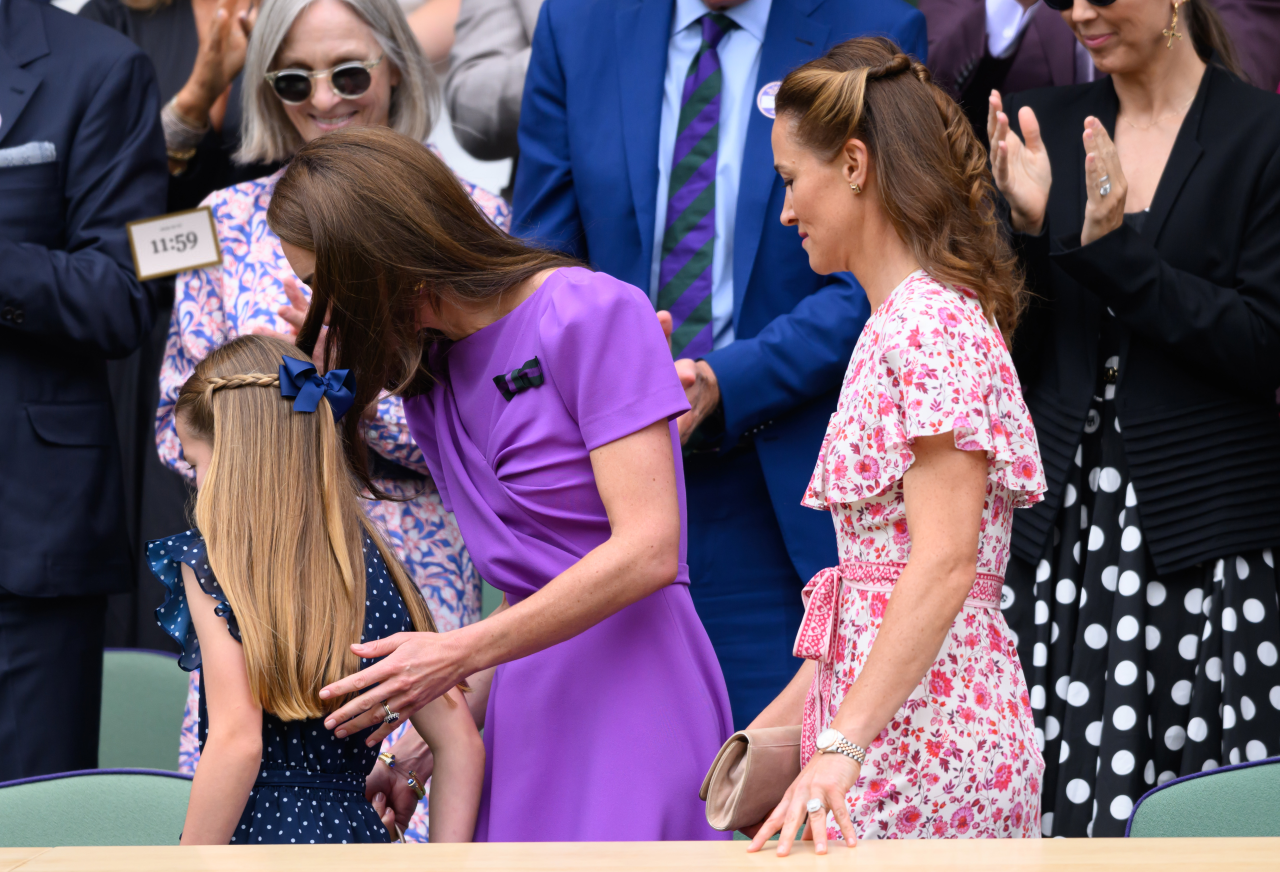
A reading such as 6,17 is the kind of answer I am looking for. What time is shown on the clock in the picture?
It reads 11,59
